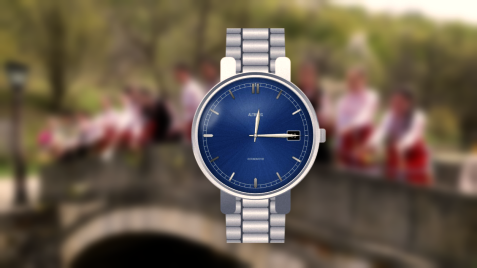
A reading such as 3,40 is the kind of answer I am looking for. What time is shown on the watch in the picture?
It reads 12,15
